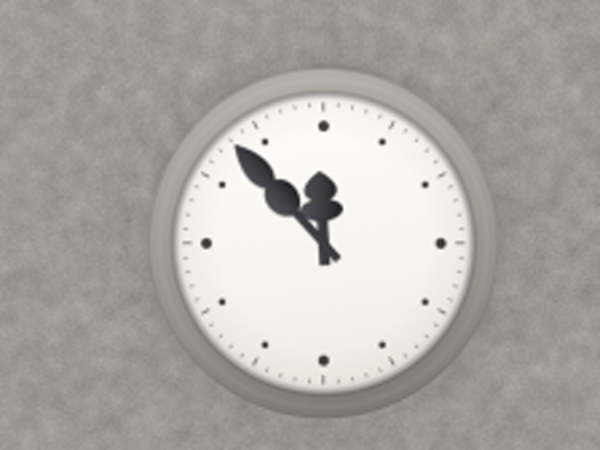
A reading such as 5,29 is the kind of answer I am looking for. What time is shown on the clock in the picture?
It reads 11,53
